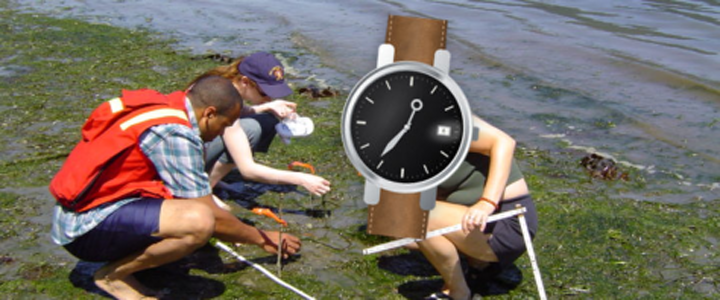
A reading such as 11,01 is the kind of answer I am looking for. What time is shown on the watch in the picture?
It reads 12,36
